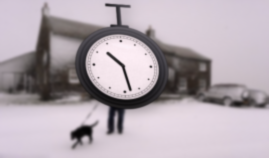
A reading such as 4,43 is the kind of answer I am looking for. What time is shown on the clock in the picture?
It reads 10,28
